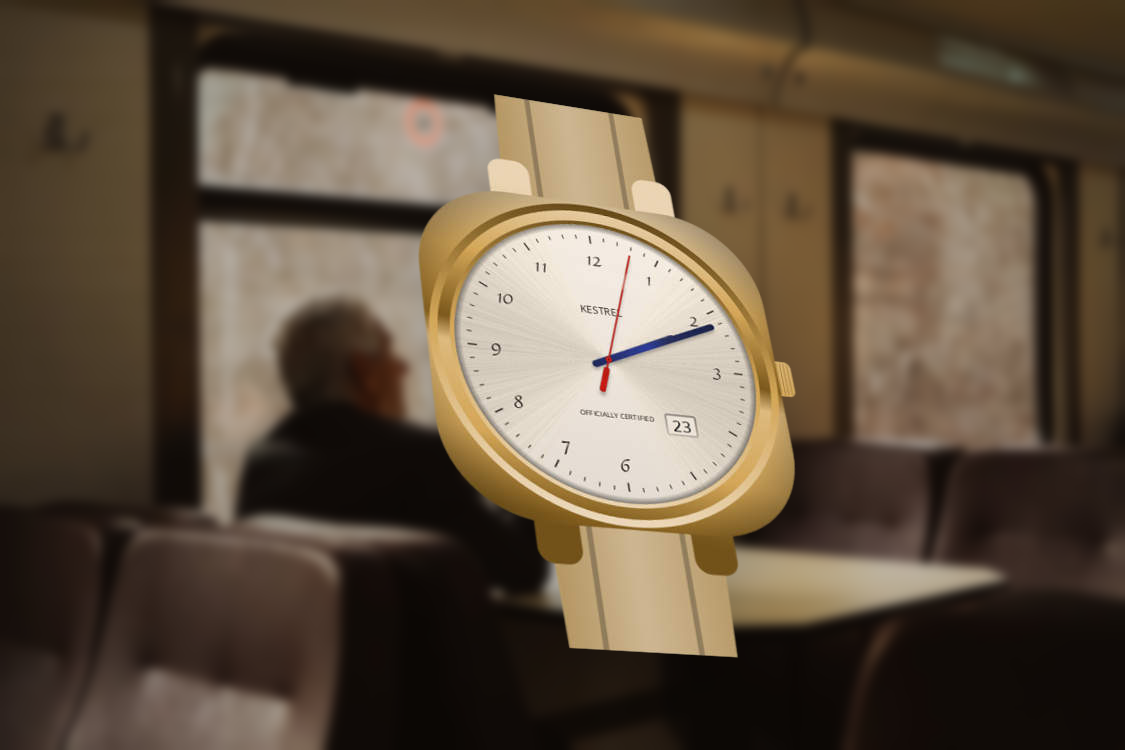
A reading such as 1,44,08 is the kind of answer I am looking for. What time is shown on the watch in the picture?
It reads 2,11,03
